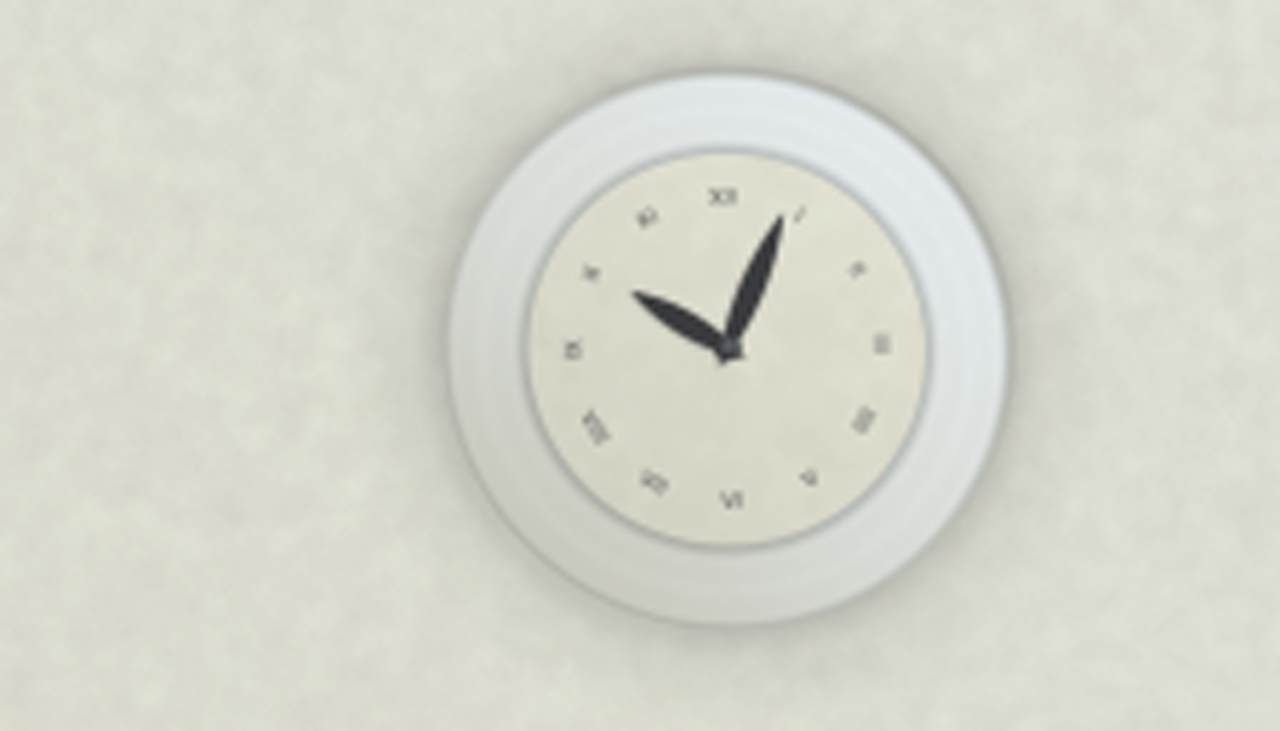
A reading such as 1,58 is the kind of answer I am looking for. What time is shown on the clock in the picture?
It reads 10,04
